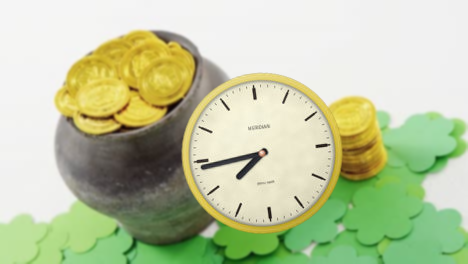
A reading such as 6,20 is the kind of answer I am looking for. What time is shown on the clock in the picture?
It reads 7,44
